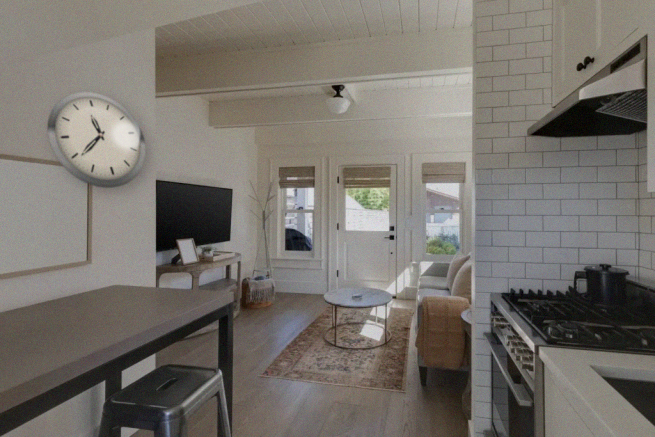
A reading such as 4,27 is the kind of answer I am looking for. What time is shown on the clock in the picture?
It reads 11,39
